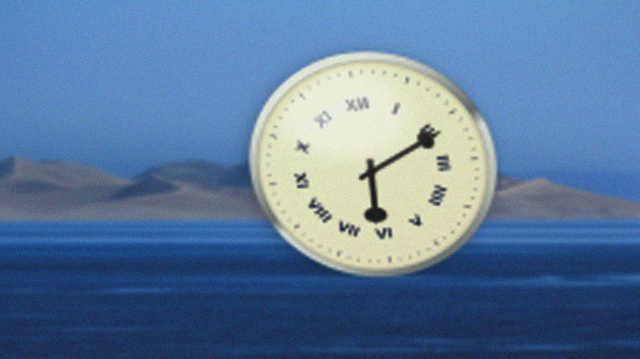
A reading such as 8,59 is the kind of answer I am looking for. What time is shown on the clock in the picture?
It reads 6,11
